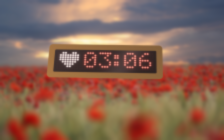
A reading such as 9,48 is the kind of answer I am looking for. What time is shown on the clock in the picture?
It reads 3,06
